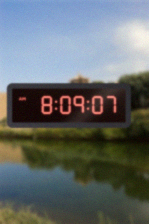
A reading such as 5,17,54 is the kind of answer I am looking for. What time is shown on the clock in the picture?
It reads 8,09,07
